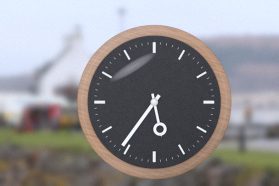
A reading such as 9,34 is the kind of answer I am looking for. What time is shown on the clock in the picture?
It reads 5,36
